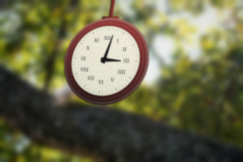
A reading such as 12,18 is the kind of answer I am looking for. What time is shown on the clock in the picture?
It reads 3,02
